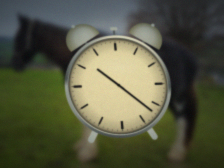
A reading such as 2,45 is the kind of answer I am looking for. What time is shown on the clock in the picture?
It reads 10,22
